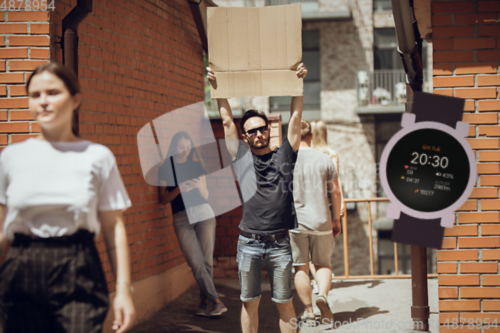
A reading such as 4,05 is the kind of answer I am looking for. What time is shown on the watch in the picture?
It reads 20,30
